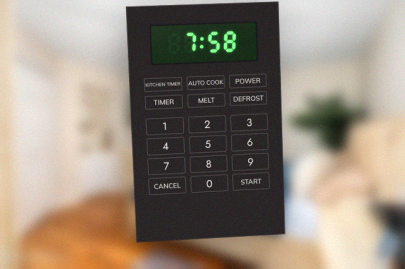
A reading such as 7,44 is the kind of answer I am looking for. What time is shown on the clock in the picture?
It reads 7,58
